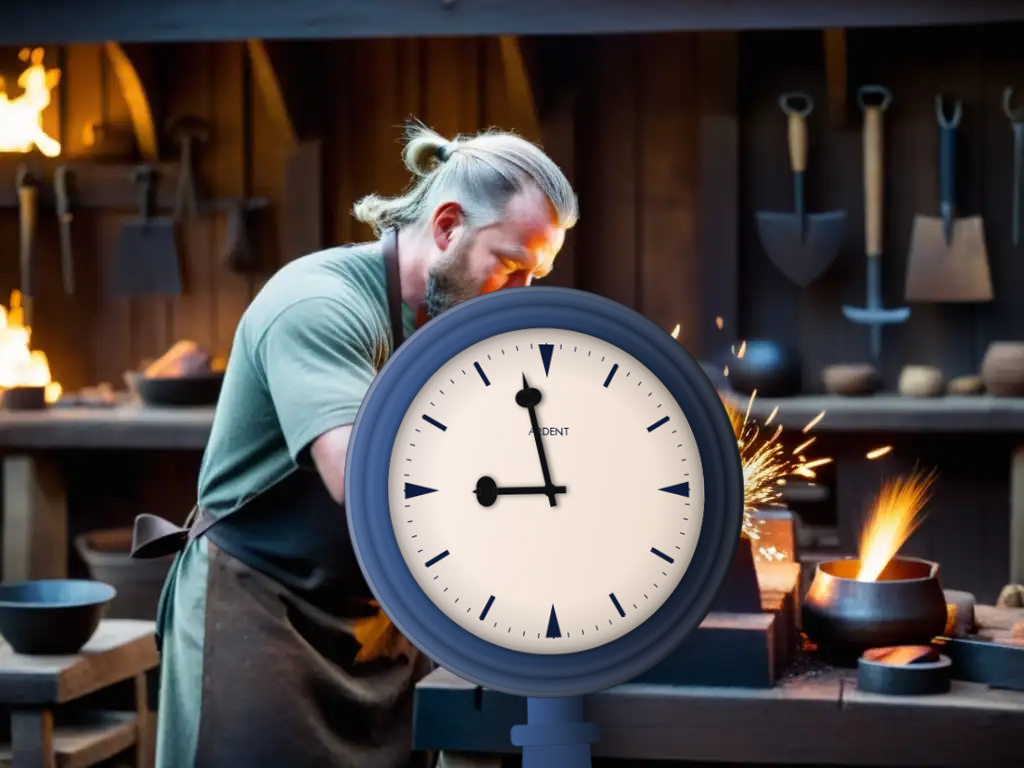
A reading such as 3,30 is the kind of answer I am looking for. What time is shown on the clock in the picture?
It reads 8,58
